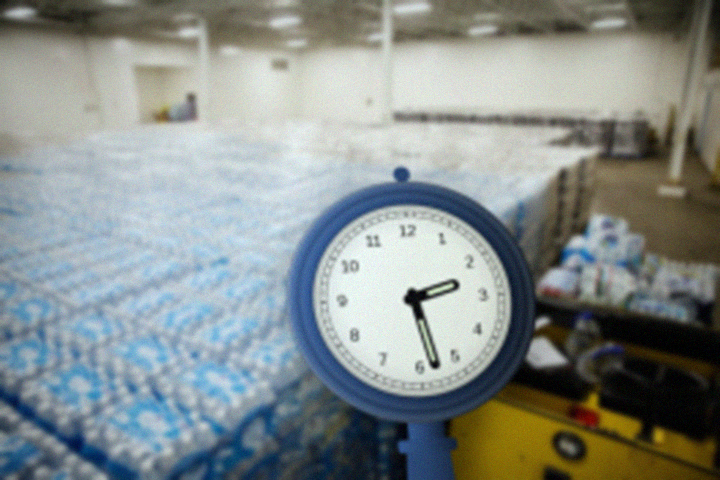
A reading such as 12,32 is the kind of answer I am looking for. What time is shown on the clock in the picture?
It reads 2,28
